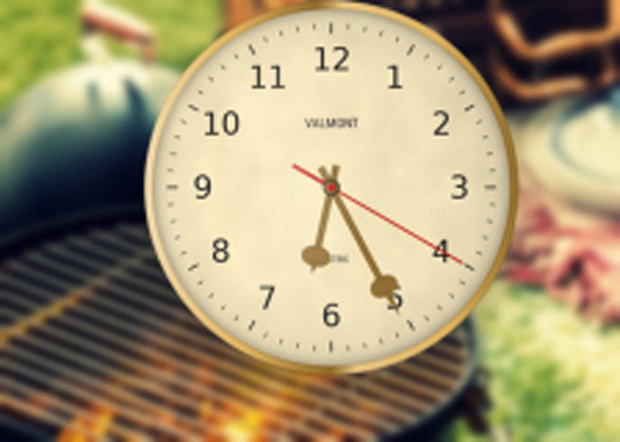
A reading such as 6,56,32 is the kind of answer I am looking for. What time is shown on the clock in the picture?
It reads 6,25,20
